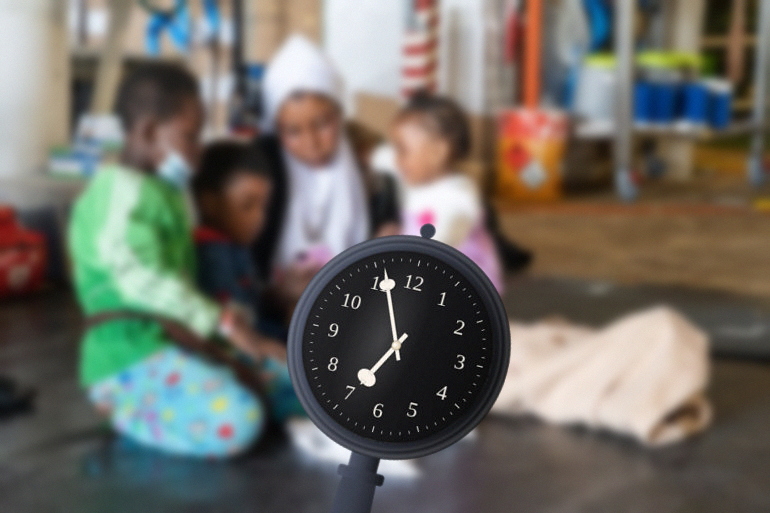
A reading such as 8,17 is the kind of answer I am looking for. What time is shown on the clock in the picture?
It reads 6,56
